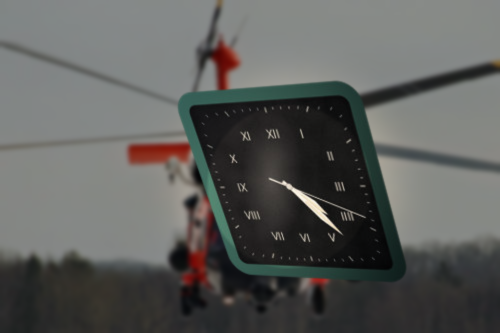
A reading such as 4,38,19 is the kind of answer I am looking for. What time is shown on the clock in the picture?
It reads 4,23,19
